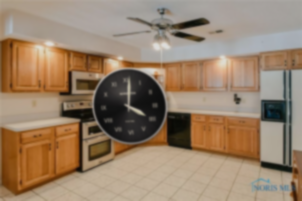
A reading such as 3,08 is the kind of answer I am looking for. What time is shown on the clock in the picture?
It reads 4,01
